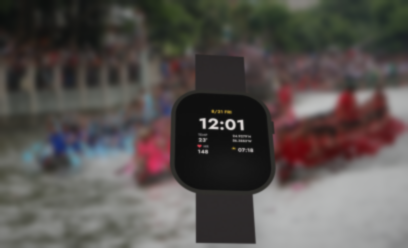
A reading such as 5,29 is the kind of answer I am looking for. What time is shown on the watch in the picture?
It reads 12,01
